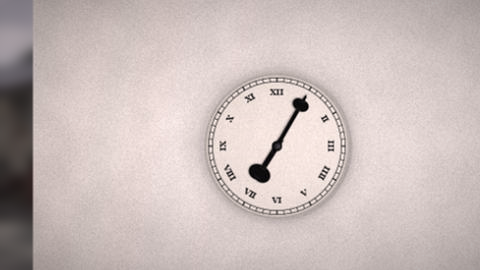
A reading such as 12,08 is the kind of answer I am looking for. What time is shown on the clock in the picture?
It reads 7,05
